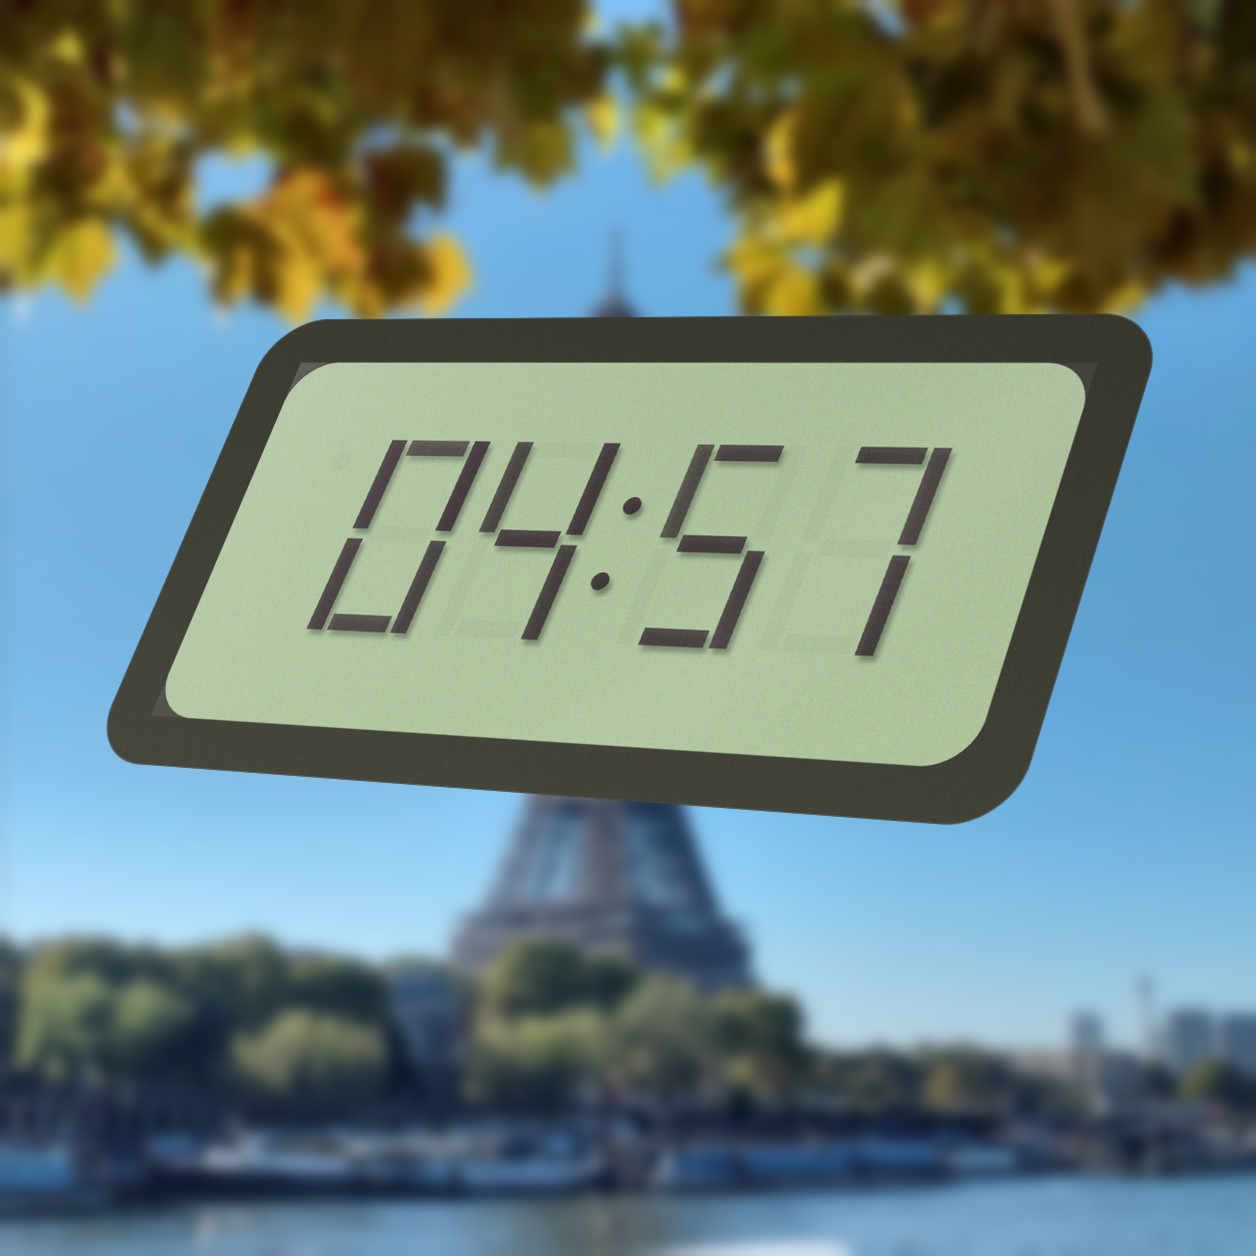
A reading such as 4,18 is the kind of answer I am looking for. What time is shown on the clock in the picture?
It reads 4,57
